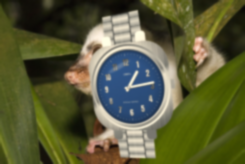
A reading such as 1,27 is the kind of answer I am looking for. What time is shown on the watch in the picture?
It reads 1,14
